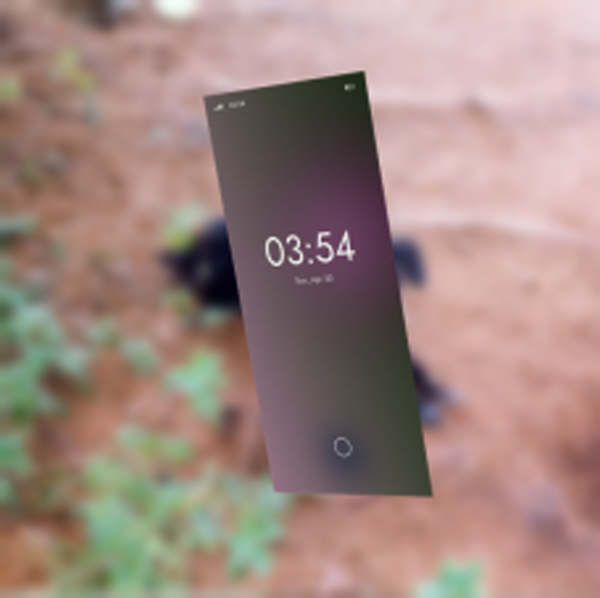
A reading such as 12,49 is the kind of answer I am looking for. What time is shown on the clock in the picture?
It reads 3,54
